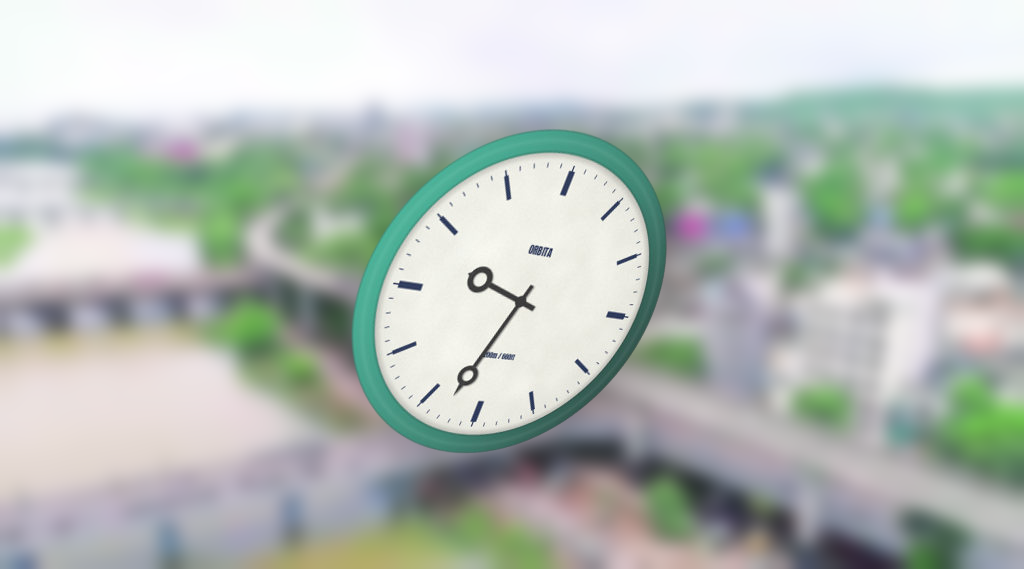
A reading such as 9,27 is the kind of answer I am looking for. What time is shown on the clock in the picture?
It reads 9,33
